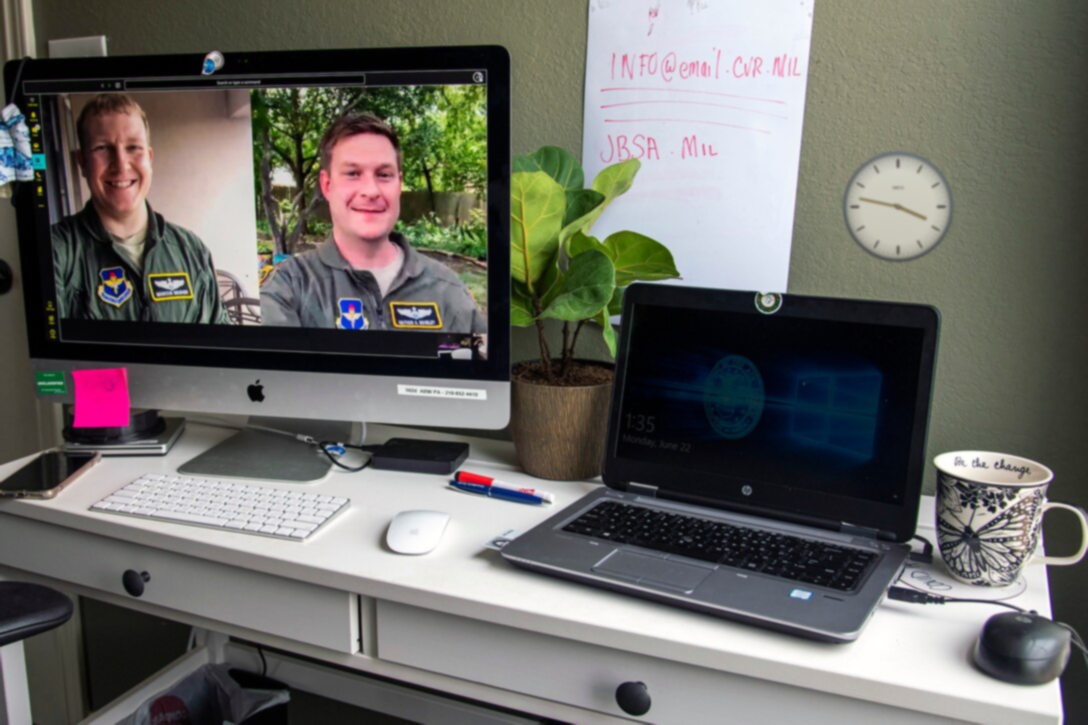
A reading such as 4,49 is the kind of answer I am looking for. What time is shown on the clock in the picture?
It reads 3,47
